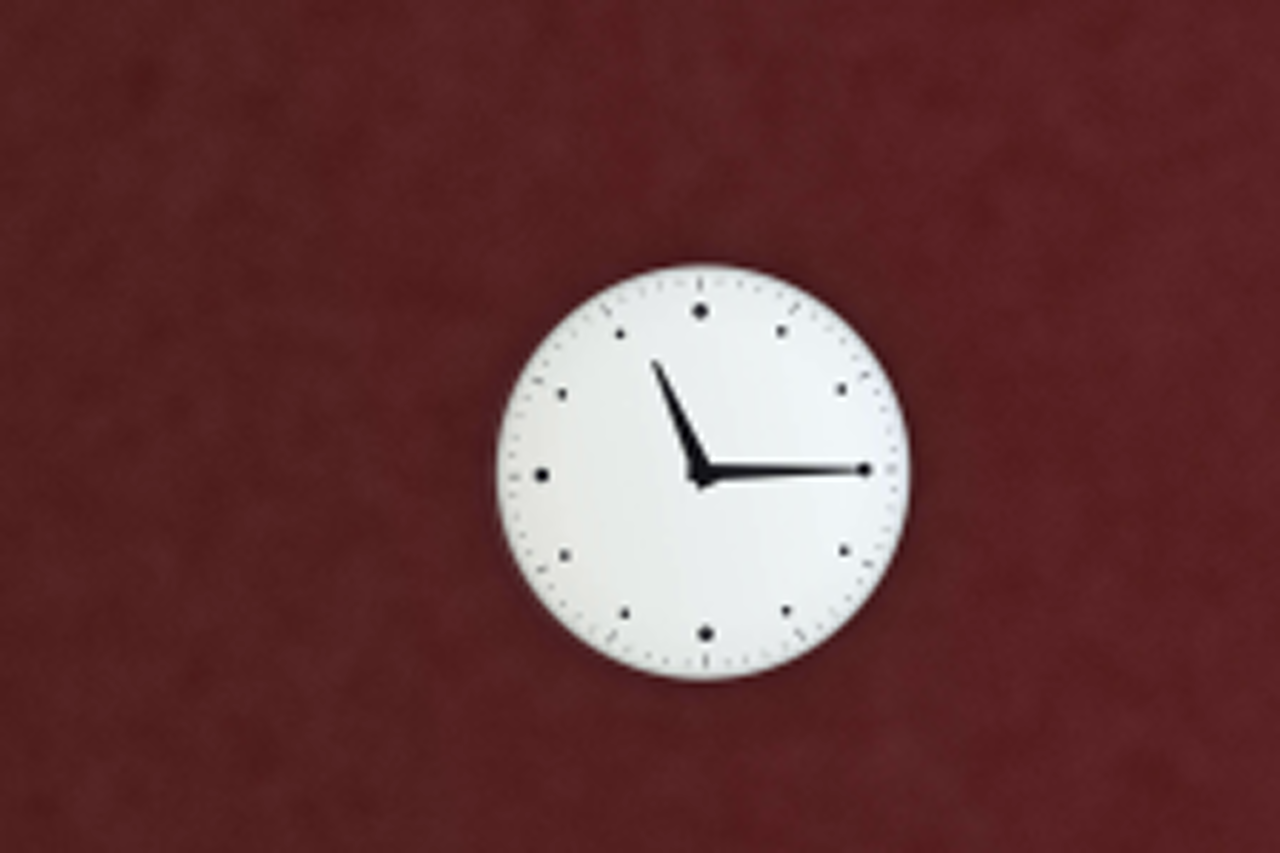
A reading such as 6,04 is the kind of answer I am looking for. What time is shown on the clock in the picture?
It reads 11,15
